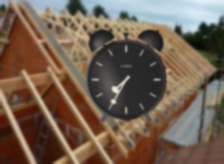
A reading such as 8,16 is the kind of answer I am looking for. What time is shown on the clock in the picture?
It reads 7,35
